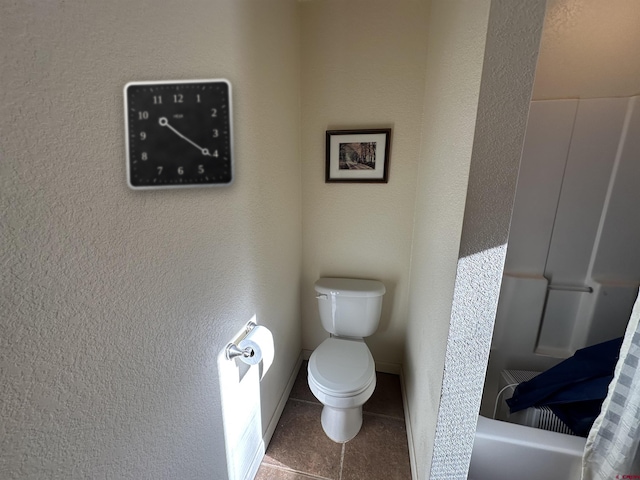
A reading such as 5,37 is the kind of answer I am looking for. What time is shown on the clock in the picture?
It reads 10,21
